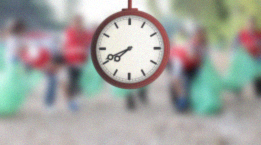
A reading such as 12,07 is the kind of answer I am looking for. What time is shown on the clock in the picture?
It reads 7,41
